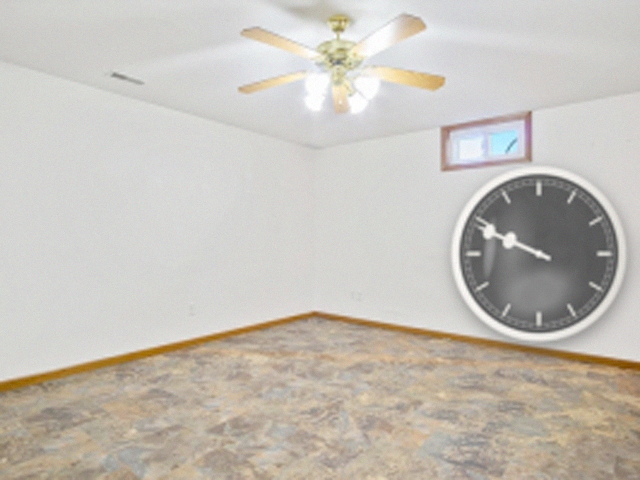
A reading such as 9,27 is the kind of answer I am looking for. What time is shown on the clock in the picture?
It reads 9,49
